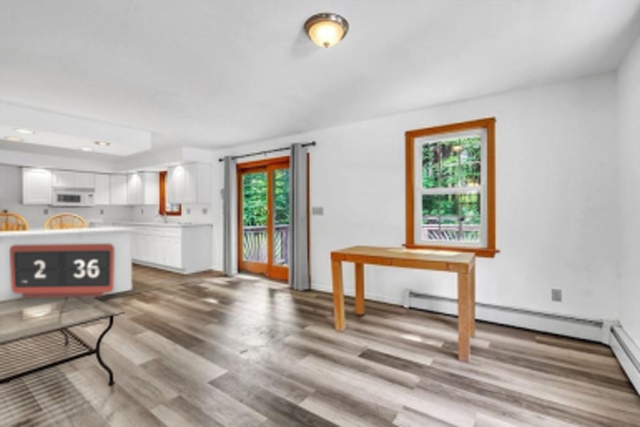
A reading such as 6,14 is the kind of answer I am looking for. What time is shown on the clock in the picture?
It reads 2,36
